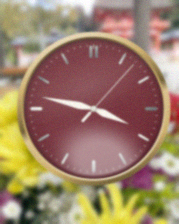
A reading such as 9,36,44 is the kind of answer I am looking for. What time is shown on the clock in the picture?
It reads 3,47,07
